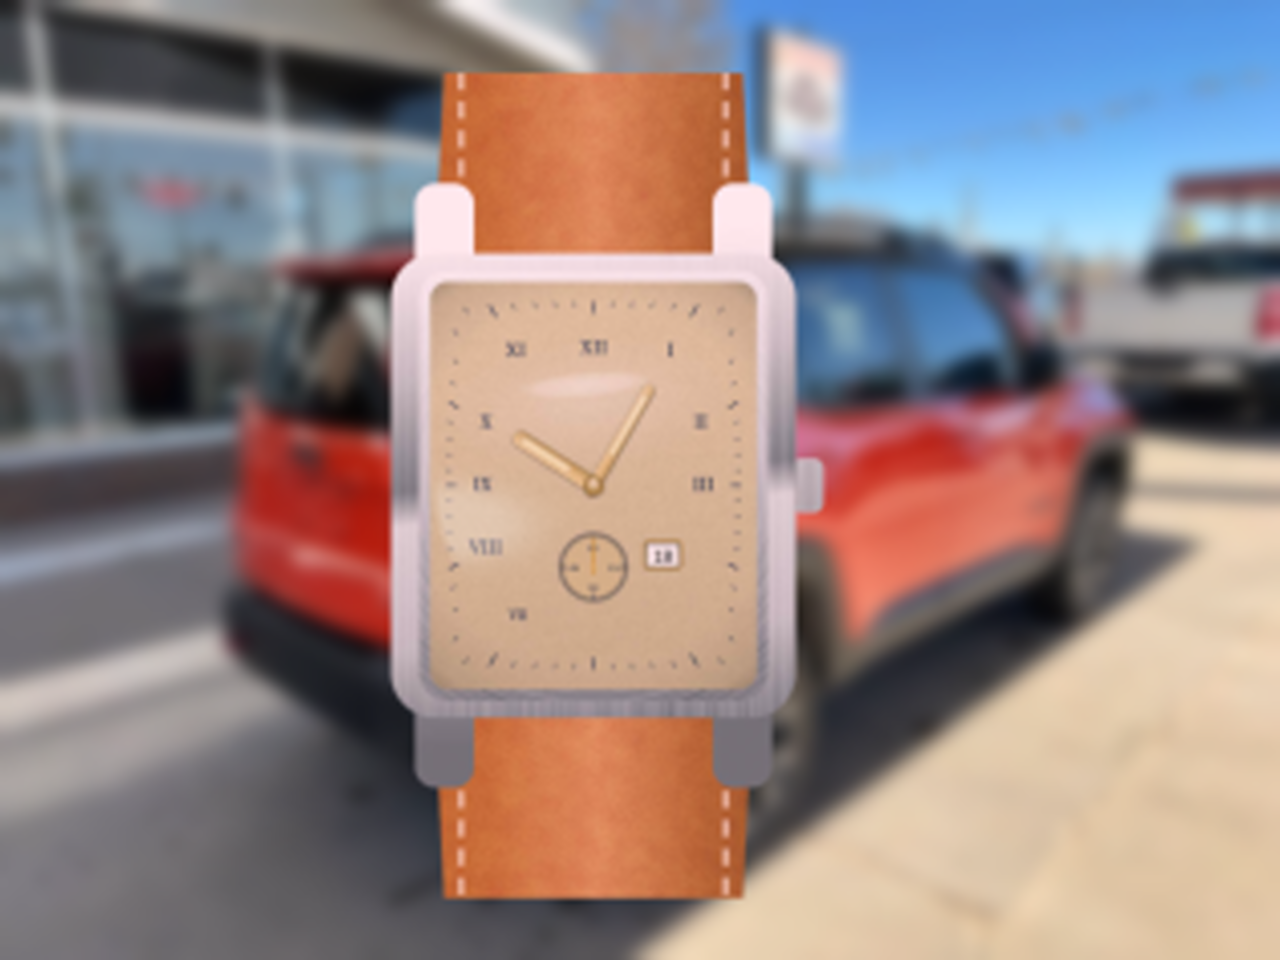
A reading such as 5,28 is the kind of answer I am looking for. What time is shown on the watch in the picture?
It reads 10,05
